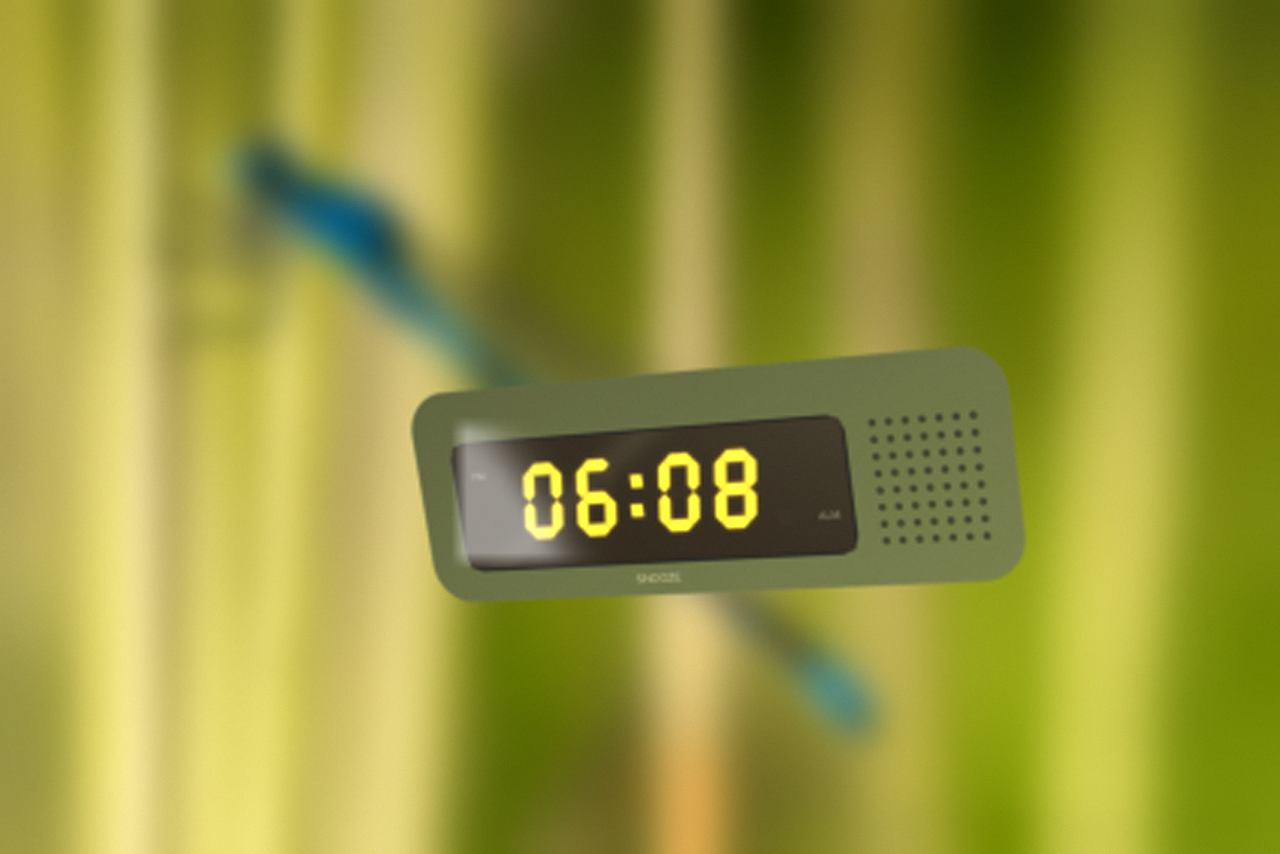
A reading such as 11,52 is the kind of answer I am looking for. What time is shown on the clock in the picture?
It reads 6,08
